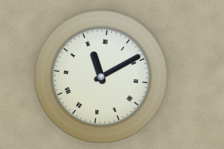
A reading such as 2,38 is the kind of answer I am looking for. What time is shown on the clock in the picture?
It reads 11,09
